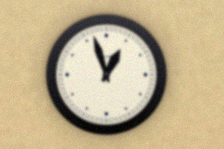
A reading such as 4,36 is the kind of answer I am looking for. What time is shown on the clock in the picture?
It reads 12,57
